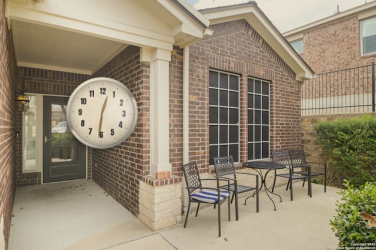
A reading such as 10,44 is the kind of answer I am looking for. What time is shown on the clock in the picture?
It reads 12,31
